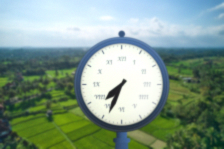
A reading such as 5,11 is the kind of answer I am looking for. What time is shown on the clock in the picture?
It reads 7,34
